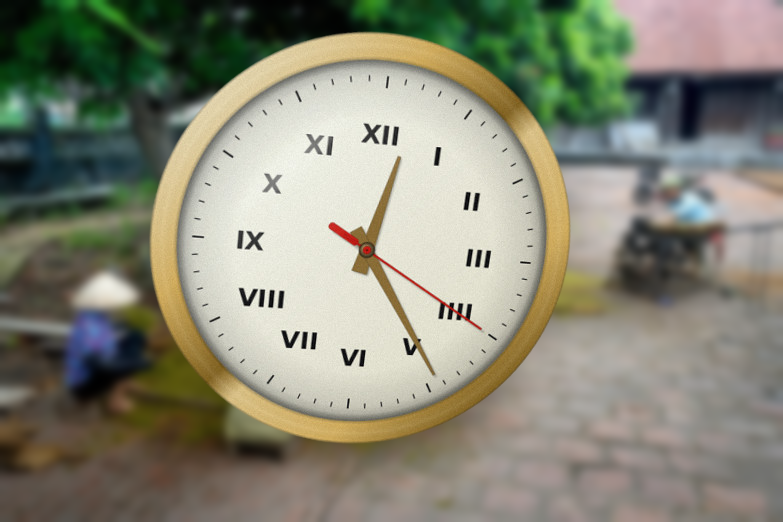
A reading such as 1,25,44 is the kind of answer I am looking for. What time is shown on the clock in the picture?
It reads 12,24,20
